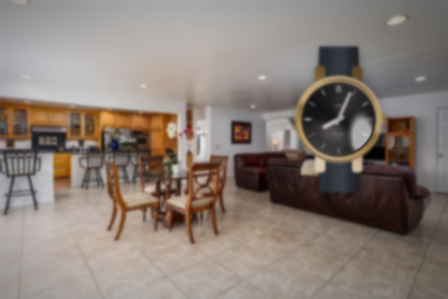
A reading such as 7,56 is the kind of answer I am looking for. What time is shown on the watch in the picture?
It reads 8,04
